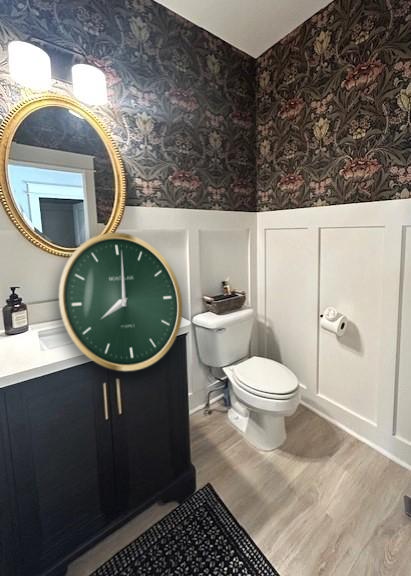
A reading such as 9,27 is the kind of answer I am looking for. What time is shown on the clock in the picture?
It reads 8,01
